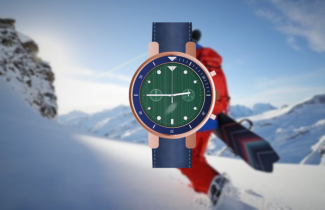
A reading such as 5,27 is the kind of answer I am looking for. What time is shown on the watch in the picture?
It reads 2,45
